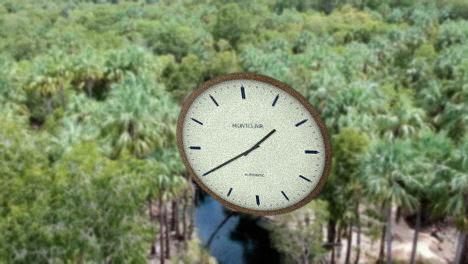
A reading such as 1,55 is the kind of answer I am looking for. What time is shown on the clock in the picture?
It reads 1,40
